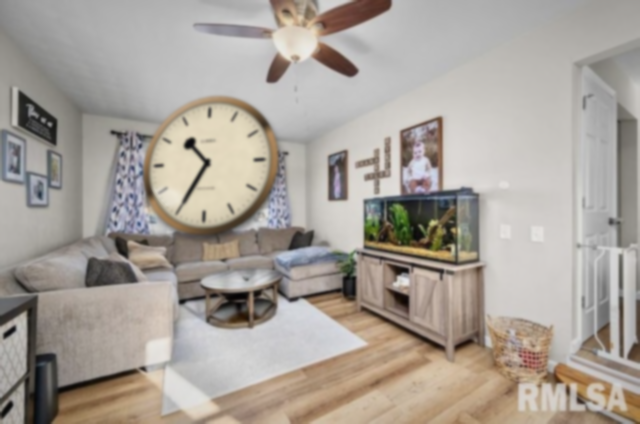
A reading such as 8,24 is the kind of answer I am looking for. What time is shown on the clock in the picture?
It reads 10,35
